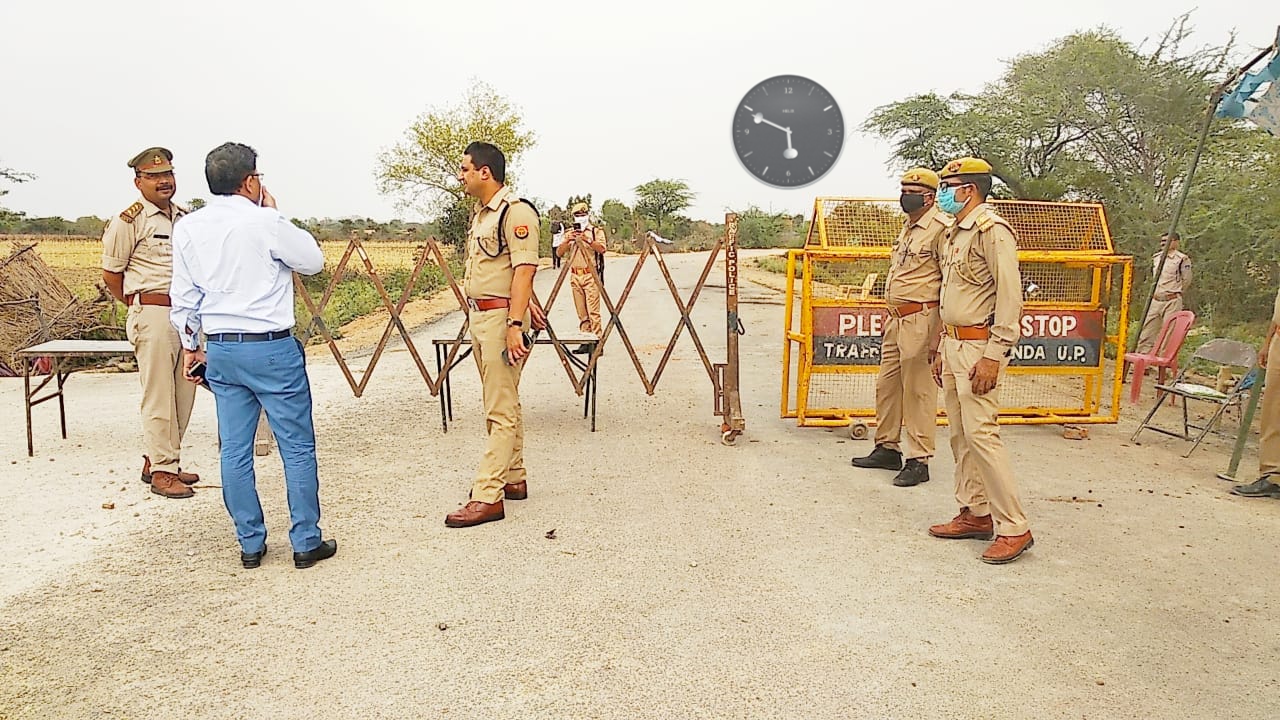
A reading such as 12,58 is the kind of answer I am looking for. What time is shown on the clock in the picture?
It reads 5,49
